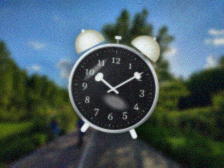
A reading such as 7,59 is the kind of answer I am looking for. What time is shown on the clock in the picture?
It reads 10,09
